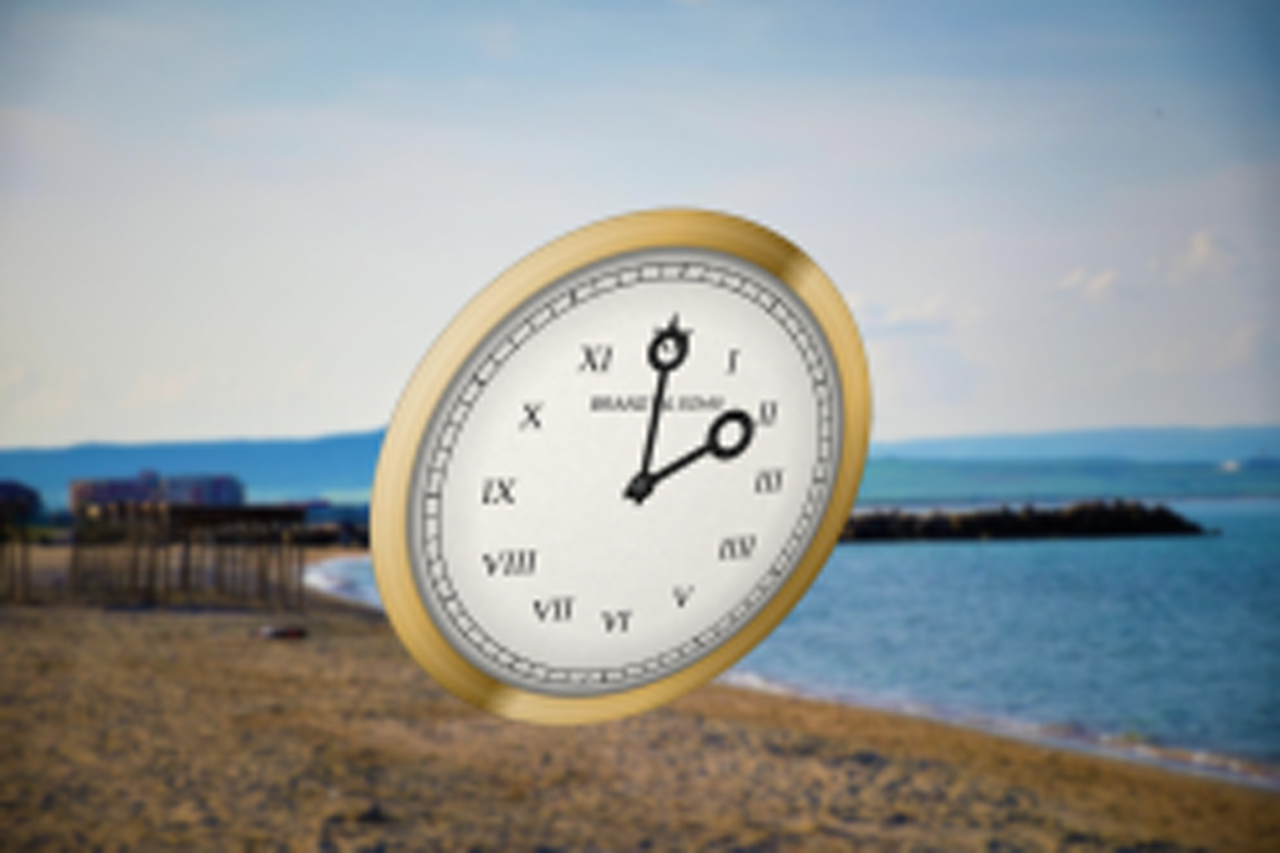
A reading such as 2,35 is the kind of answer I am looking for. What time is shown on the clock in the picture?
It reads 2,00
